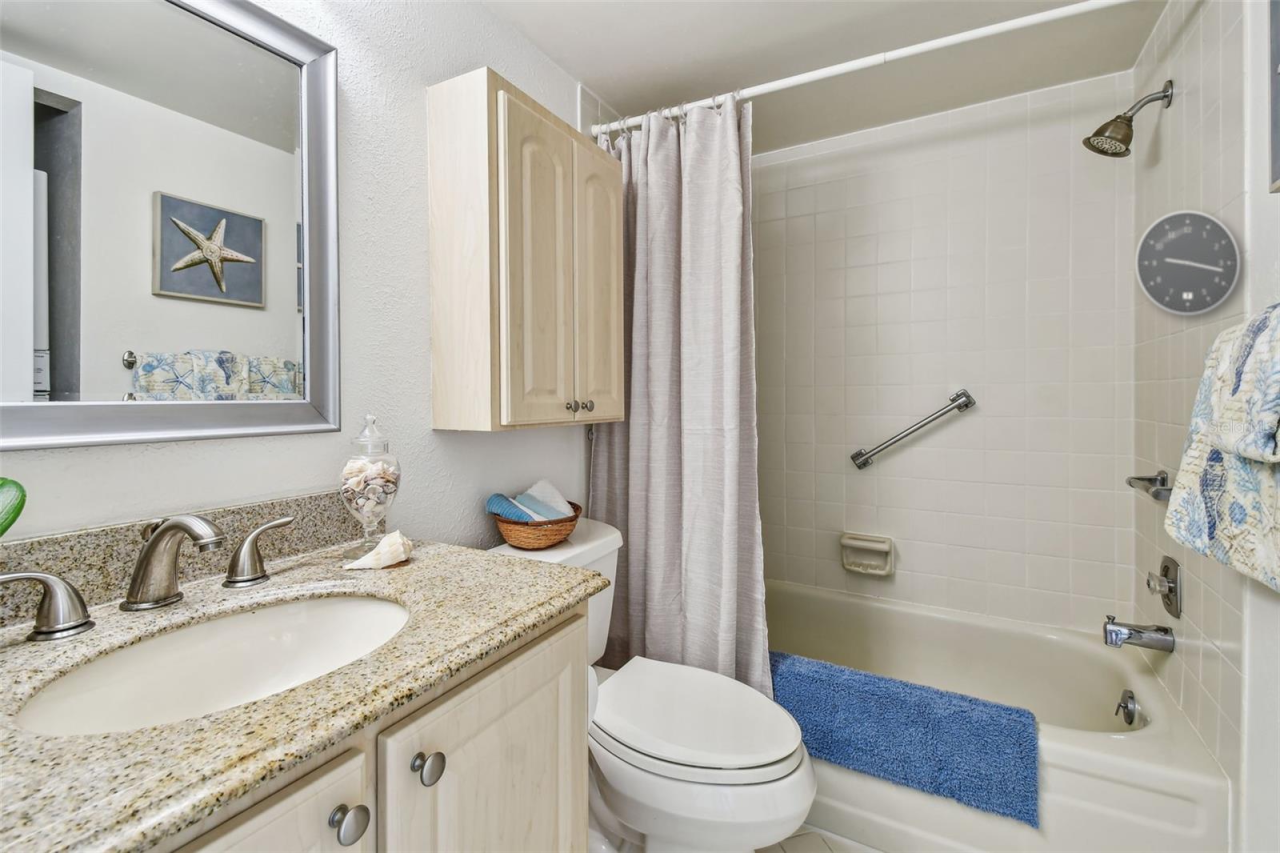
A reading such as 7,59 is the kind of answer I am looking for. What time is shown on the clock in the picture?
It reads 9,17
